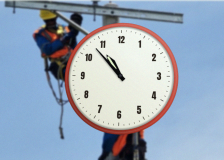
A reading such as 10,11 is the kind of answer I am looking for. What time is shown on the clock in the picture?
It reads 10,53
